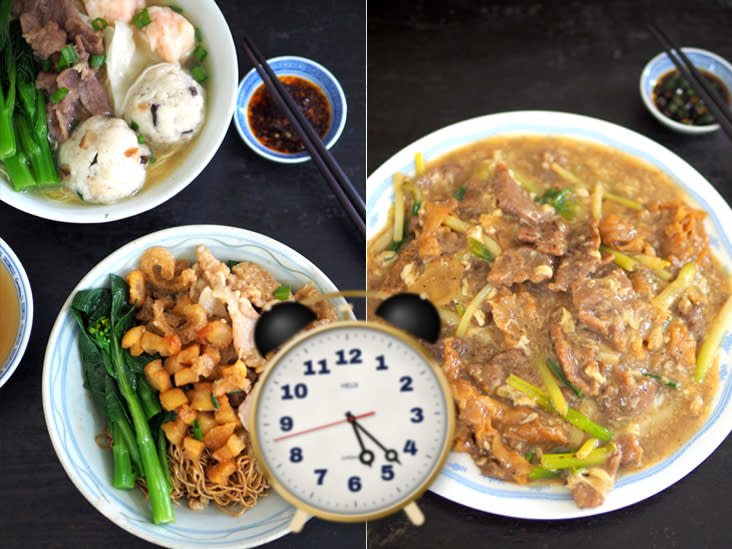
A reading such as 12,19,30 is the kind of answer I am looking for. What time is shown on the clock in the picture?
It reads 5,22,43
